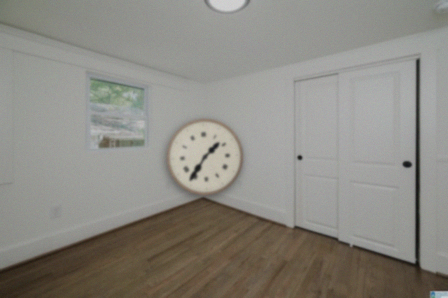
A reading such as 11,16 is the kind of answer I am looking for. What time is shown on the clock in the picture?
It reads 1,36
